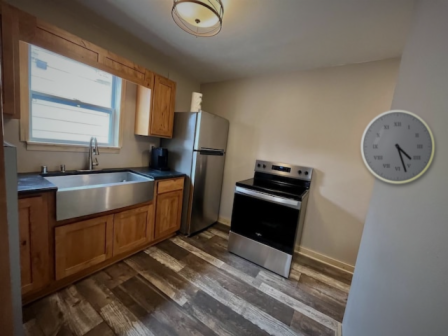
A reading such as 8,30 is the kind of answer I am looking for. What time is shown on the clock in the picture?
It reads 4,27
